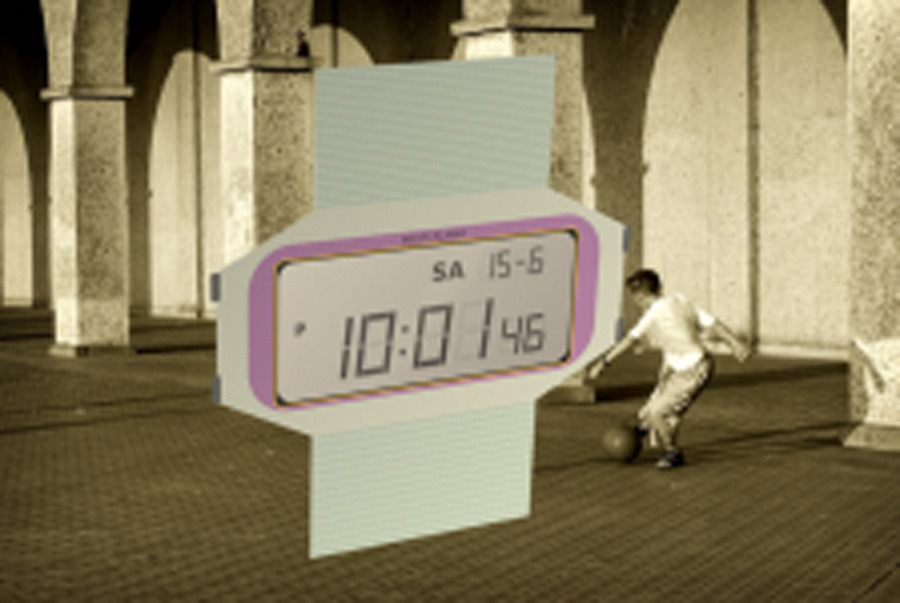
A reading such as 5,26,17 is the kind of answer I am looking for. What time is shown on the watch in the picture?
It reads 10,01,46
